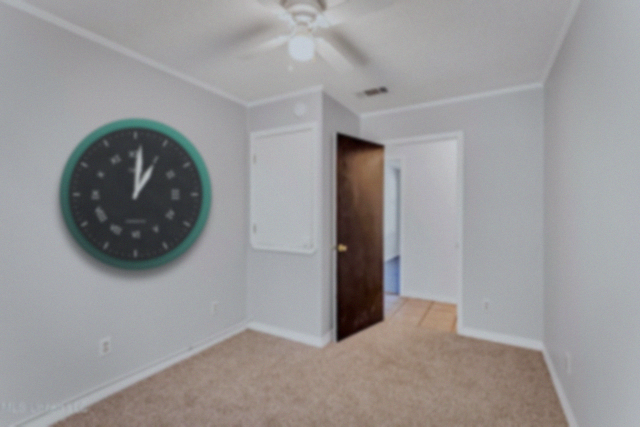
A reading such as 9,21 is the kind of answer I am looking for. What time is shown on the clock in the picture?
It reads 1,01
